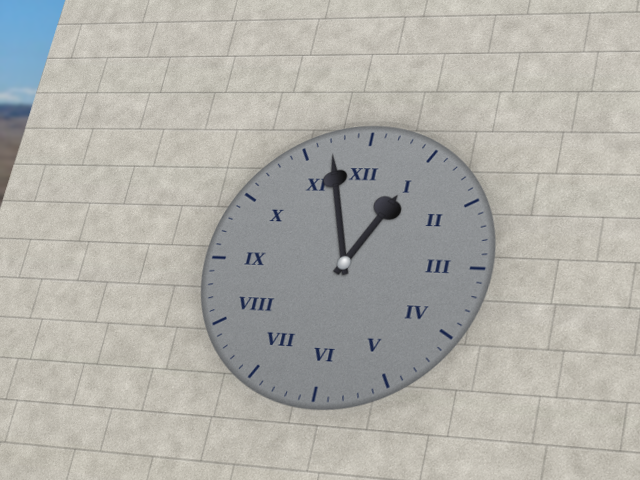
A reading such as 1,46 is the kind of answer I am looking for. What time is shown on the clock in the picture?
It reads 12,57
